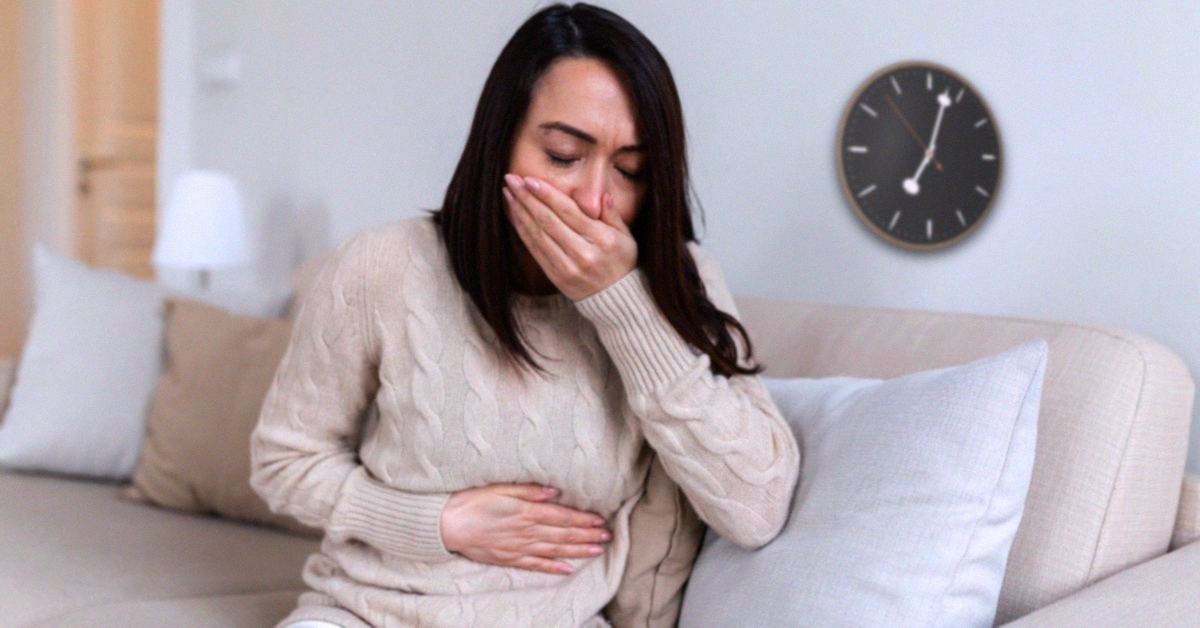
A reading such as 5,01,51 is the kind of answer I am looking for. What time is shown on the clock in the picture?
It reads 7,02,53
